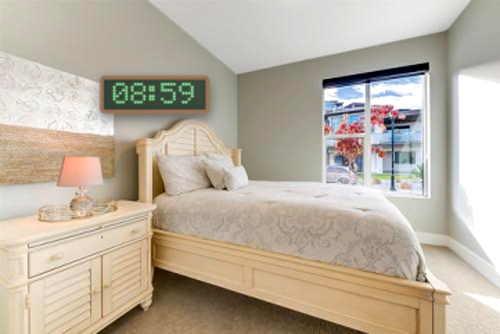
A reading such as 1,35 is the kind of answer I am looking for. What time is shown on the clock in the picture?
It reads 8,59
